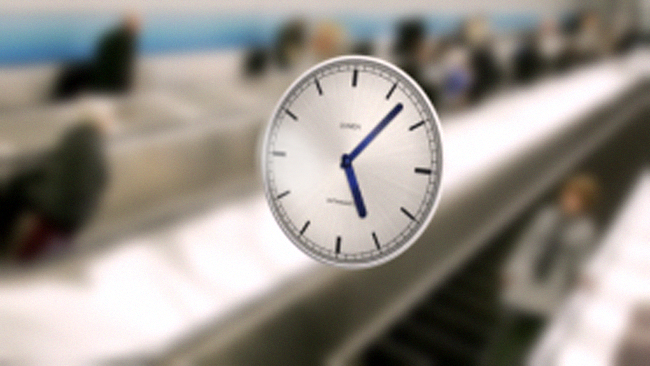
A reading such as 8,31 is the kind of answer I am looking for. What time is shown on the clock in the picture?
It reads 5,07
